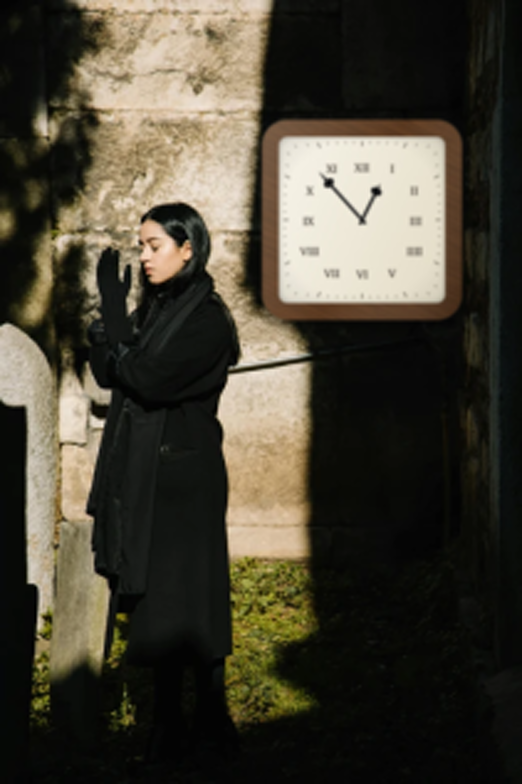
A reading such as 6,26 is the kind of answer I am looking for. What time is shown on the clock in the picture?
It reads 12,53
